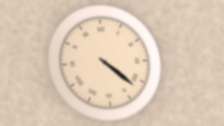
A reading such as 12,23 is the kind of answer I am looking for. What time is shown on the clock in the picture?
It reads 4,22
